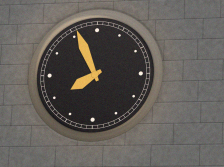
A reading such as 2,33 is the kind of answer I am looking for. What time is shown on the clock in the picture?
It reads 7,56
